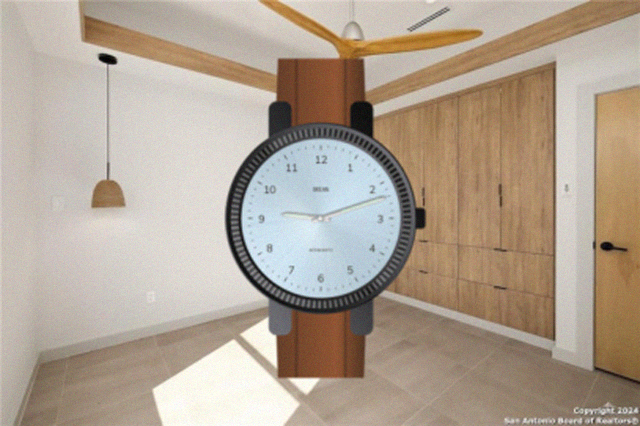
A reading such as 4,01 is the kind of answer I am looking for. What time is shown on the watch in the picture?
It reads 9,12
